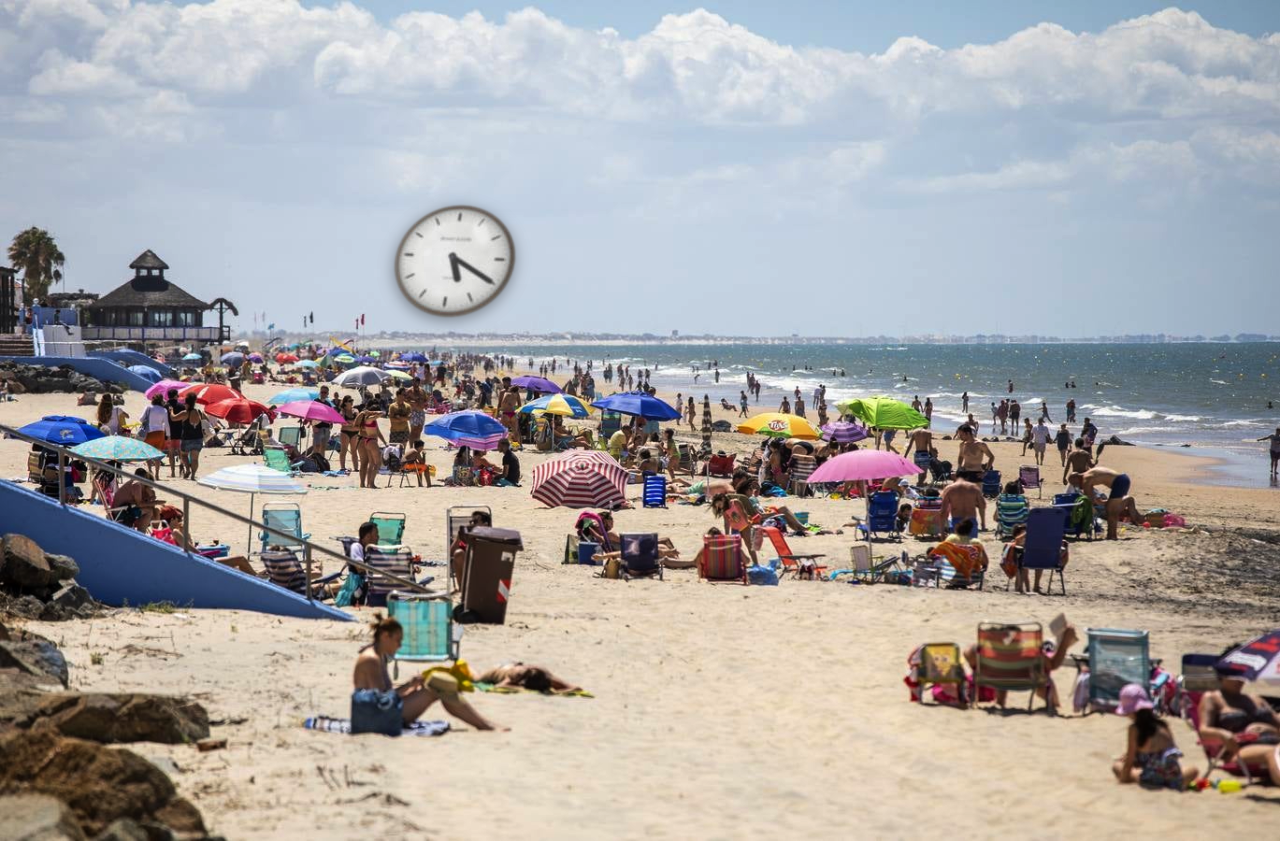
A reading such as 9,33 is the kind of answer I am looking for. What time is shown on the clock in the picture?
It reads 5,20
